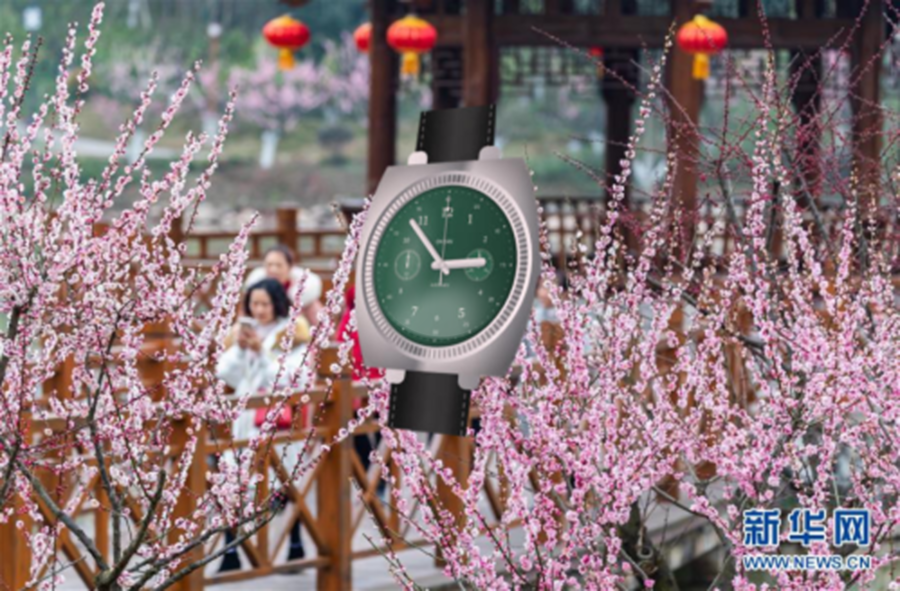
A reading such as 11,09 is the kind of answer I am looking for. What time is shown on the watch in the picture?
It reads 2,53
